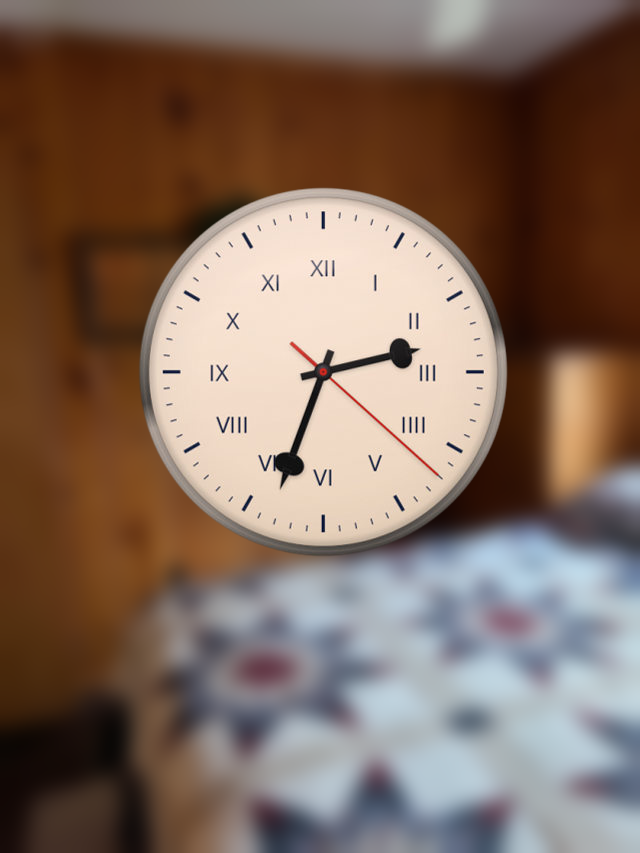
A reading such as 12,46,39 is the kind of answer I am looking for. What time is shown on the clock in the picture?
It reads 2,33,22
